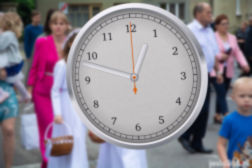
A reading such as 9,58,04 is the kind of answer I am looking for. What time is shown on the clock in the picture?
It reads 12,48,00
